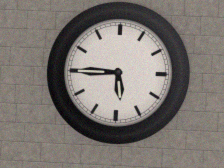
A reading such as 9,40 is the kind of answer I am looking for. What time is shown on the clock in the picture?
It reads 5,45
